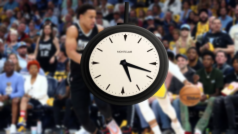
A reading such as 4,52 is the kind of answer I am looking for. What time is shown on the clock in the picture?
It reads 5,18
